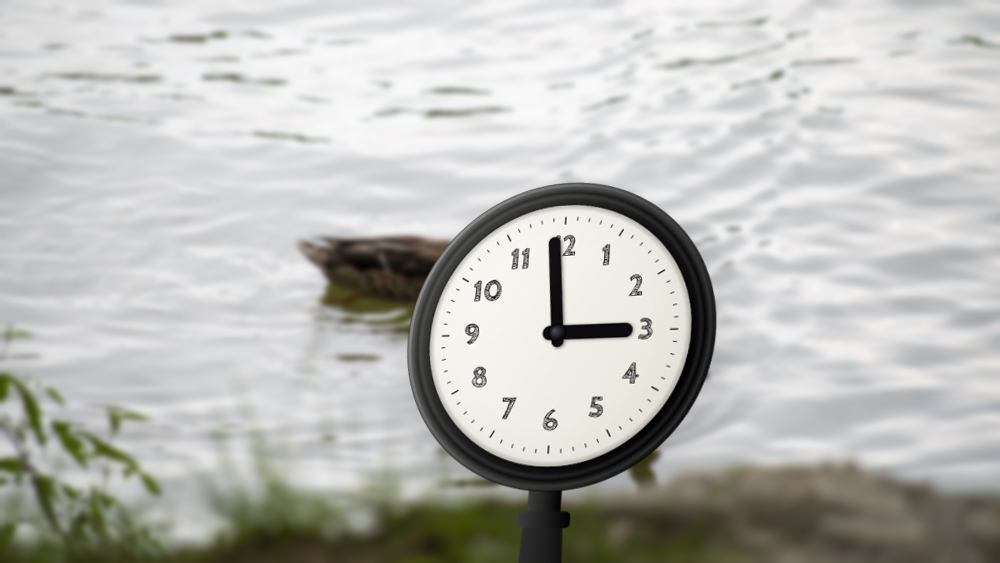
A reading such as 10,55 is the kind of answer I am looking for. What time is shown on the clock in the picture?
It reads 2,59
